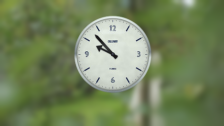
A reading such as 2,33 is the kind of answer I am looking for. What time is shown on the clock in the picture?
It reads 9,53
